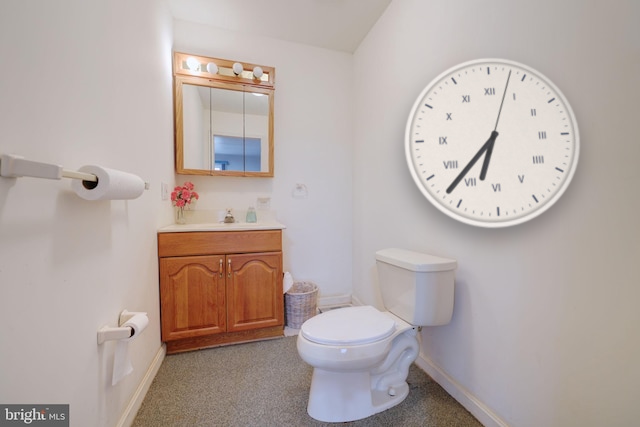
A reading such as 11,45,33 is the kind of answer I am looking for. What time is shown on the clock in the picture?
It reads 6,37,03
